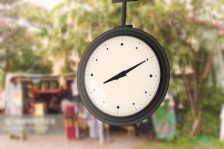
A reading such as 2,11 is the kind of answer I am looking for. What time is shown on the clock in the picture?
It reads 8,10
